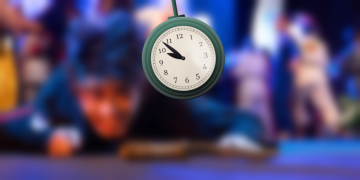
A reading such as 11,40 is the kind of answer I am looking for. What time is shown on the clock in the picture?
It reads 9,53
